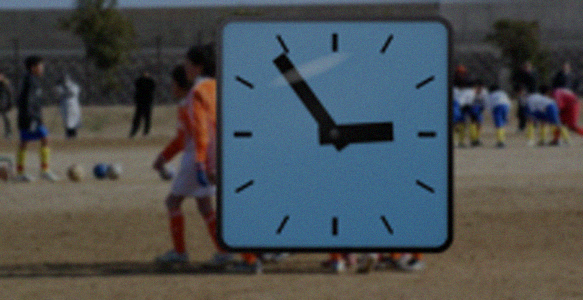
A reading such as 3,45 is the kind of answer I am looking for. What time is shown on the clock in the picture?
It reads 2,54
